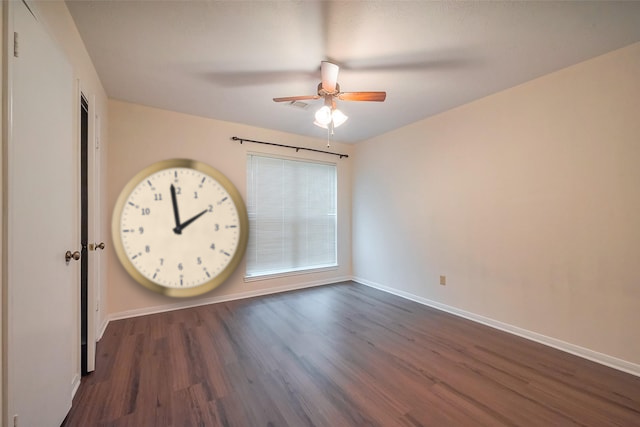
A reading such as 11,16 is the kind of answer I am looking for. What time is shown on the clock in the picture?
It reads 1,59
